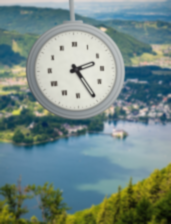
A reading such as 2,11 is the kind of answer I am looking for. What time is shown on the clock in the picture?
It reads 2,25
